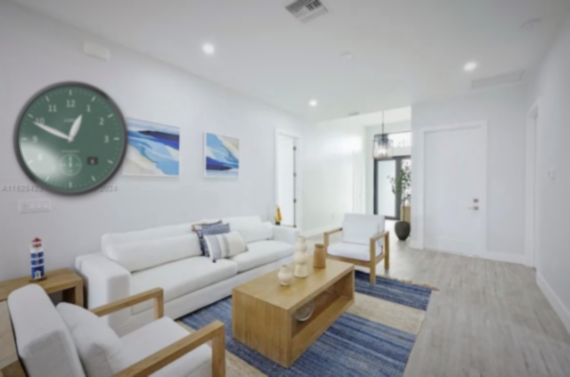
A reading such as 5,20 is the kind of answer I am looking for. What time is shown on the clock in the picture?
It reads 12,49
